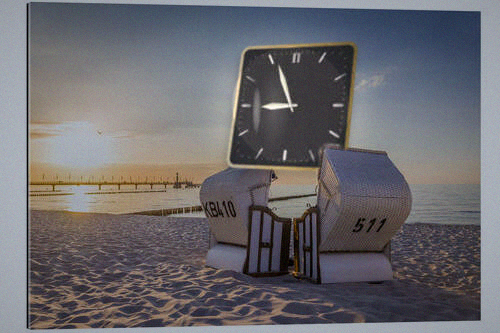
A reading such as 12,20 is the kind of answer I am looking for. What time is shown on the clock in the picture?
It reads 8,56
